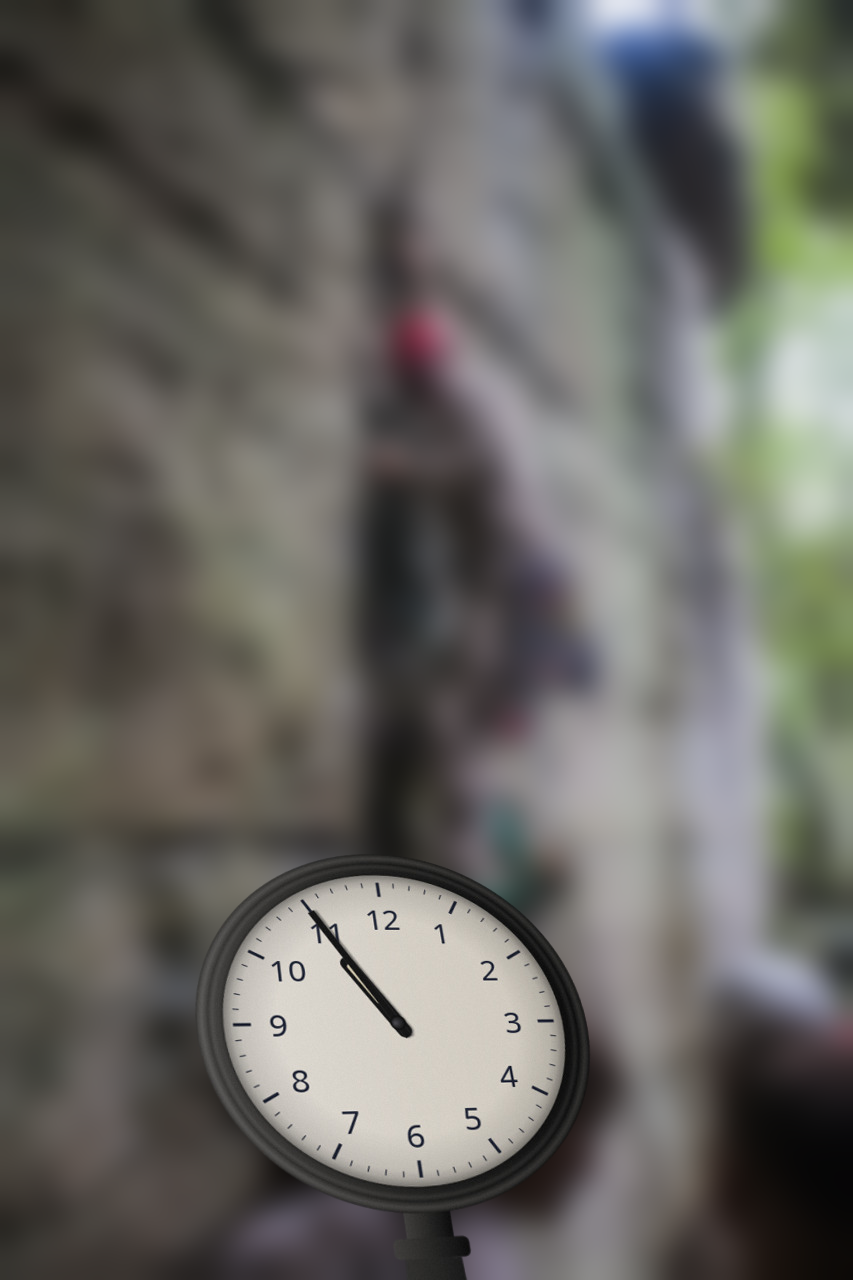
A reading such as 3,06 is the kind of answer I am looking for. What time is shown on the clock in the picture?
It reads 10,55
